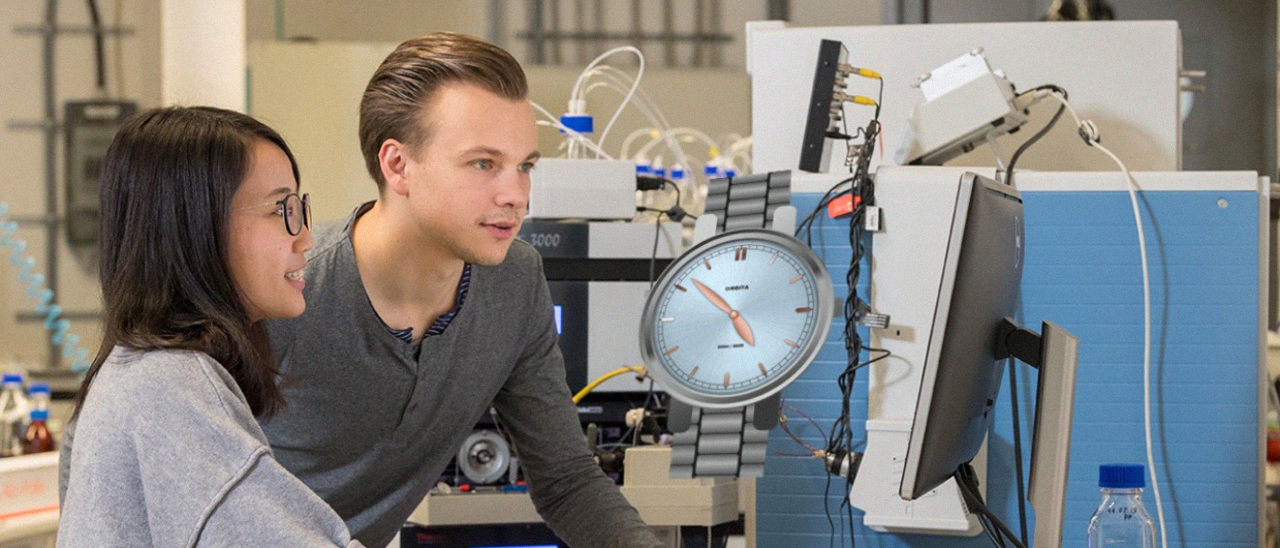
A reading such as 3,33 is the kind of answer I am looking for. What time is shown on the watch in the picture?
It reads 4,52
